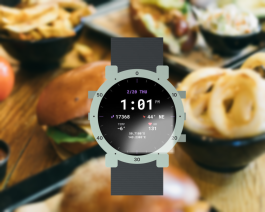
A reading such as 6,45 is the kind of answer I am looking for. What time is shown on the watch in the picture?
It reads 1,01
